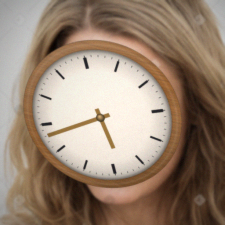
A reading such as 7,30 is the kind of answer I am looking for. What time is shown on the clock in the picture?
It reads 5,43
